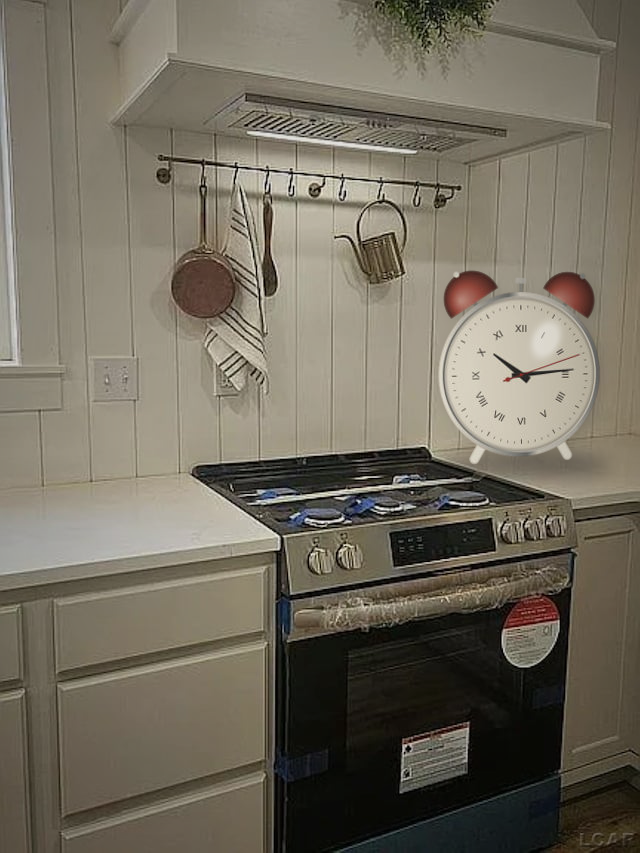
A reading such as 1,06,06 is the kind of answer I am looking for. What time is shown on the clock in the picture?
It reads 10,14,12
